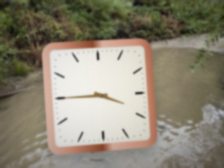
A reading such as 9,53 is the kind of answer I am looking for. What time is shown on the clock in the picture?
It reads 3,45
